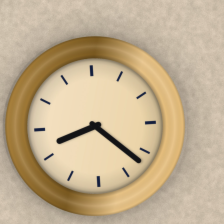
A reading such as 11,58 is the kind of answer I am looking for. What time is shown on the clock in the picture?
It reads 8,22
